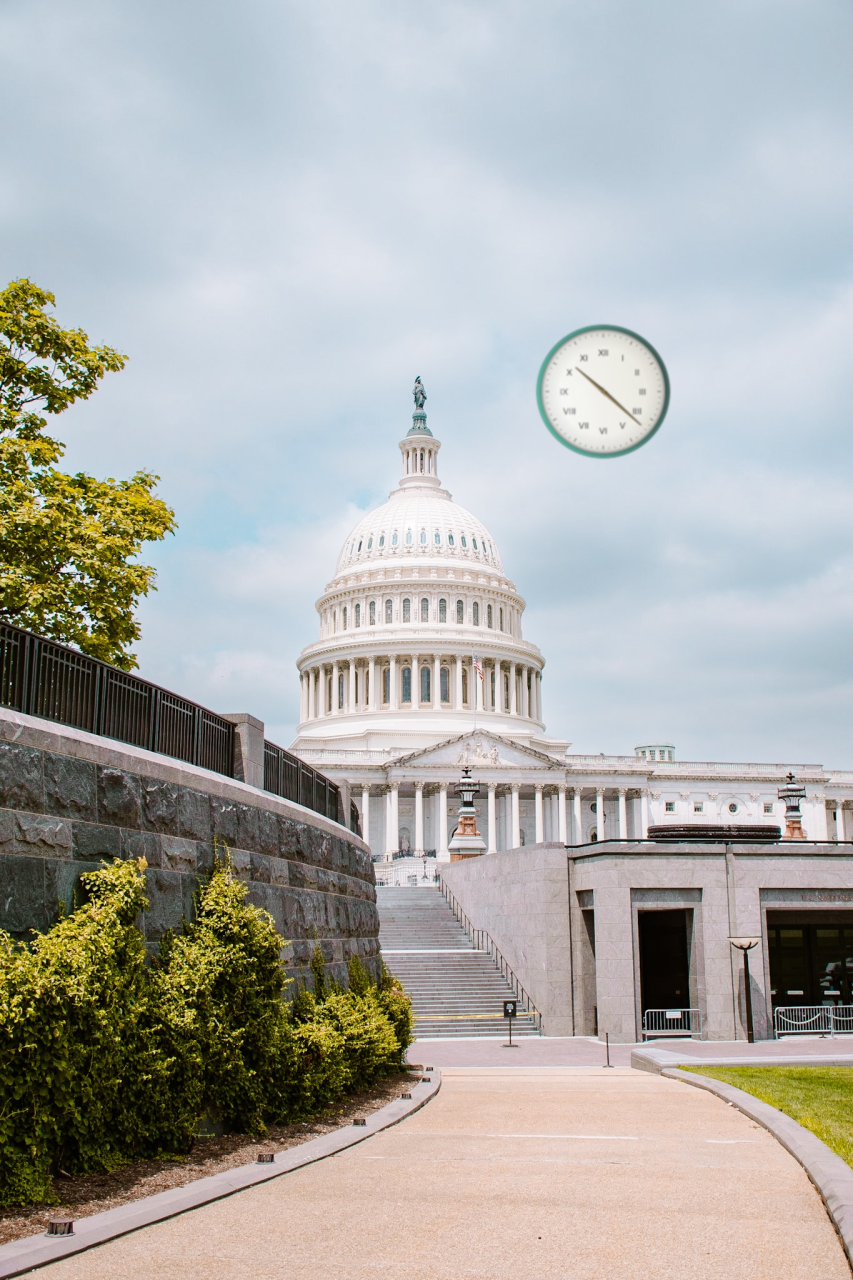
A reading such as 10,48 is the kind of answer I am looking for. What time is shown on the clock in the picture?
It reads 10,22
